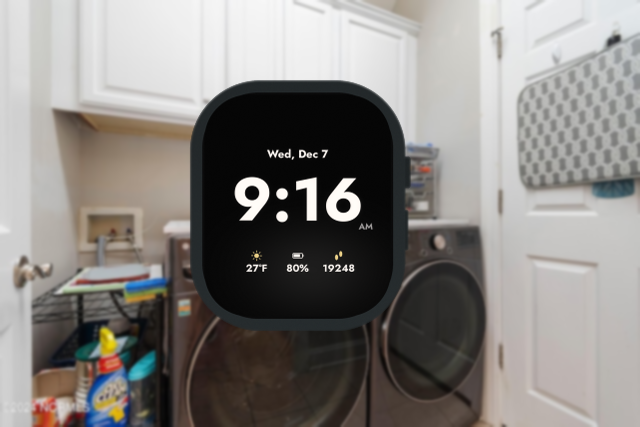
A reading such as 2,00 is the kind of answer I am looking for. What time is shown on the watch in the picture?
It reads 9,16
